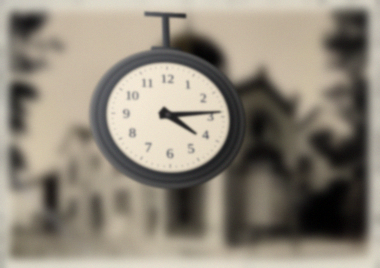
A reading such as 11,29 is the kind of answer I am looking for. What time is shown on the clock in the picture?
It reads 4,14
